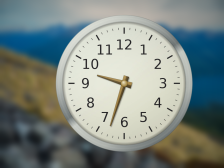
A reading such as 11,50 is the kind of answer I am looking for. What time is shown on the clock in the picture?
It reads 9,33
